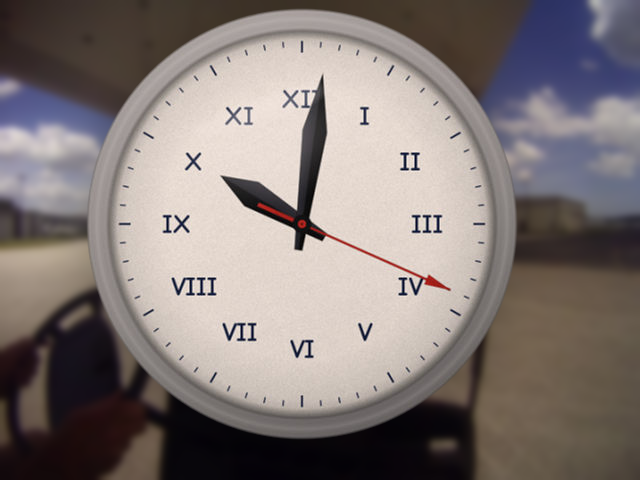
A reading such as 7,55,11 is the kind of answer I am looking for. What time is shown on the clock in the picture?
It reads 10,01,19
